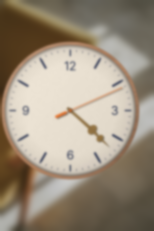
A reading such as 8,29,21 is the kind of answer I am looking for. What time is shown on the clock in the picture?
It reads 4,22,11
